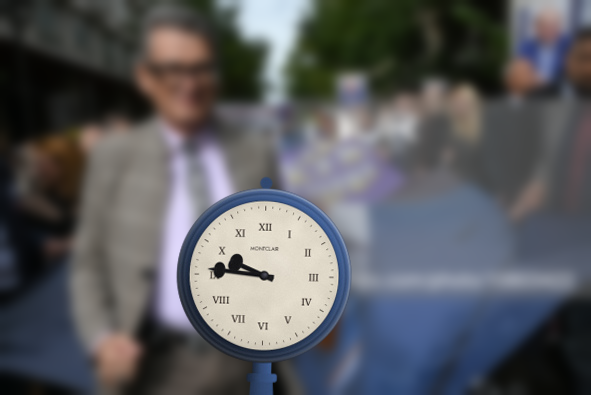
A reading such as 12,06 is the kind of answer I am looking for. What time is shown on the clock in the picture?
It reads 9,46
